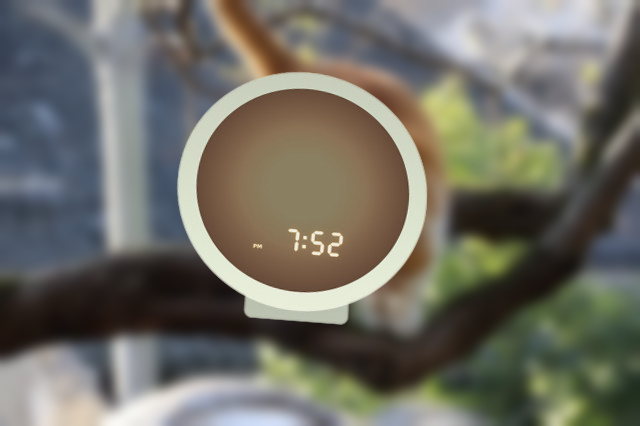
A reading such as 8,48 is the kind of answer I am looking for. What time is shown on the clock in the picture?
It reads 7,52
